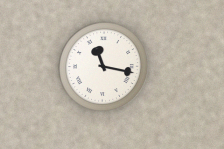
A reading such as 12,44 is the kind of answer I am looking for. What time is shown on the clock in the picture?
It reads 11,17
